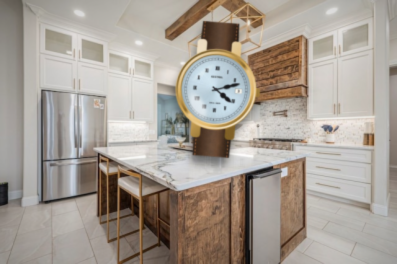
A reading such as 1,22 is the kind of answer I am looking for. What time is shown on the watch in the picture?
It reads 4,12
